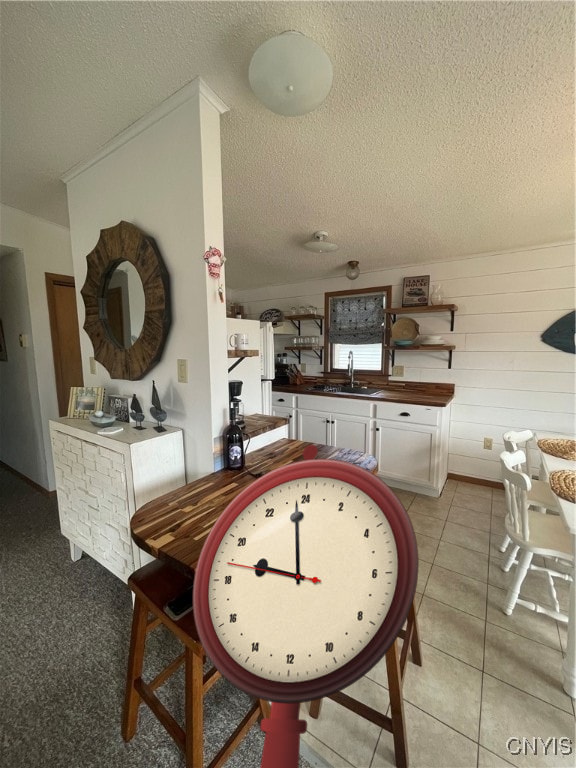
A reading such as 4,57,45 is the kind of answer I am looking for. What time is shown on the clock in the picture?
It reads 18,58,47
